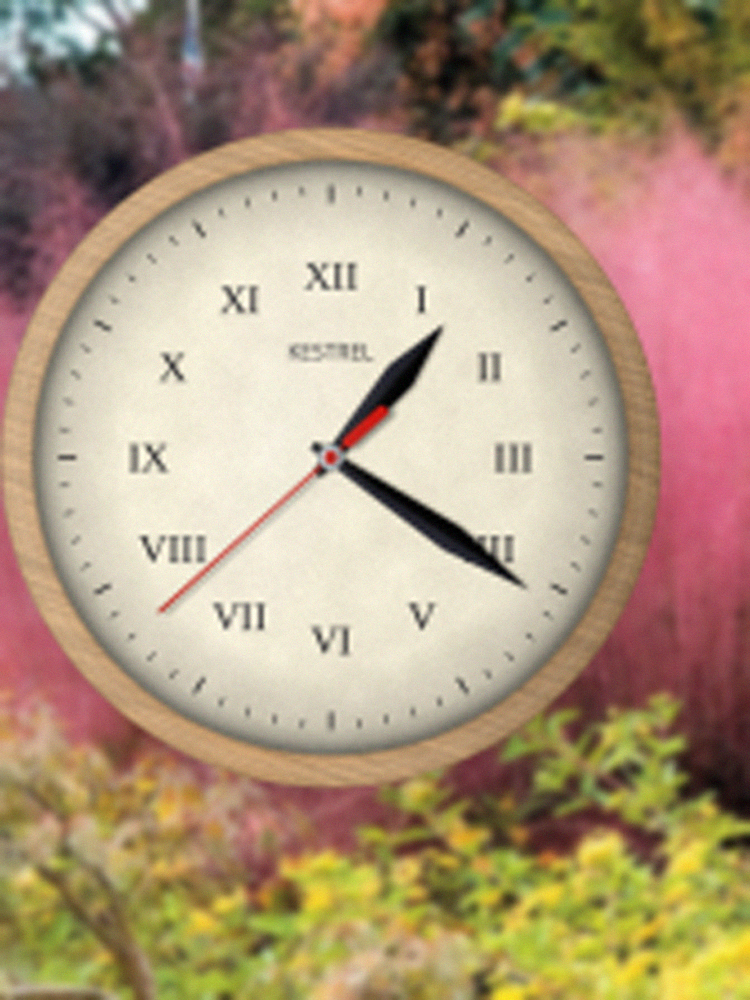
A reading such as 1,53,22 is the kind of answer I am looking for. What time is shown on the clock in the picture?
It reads 1,20,38
